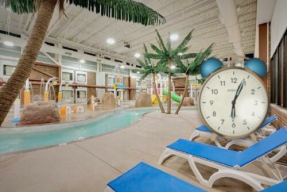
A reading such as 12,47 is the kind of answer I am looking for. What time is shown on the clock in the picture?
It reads 6,04
